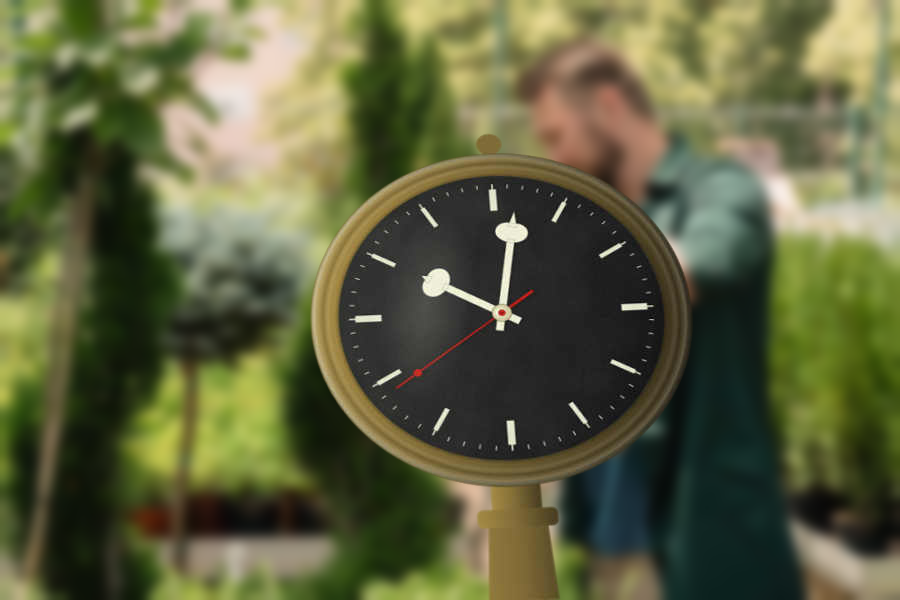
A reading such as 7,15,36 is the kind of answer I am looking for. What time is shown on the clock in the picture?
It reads 10,01,39
